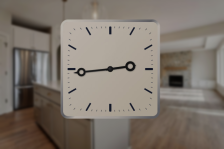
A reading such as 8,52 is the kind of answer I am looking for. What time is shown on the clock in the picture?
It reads 2,44
